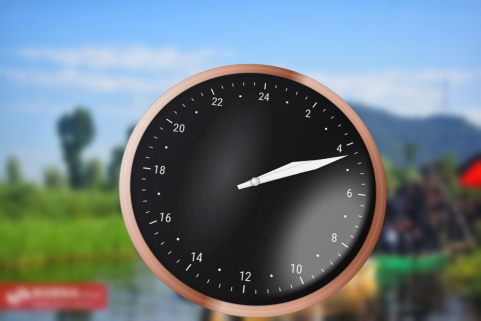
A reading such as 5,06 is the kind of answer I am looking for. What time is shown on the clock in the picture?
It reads 4,11
